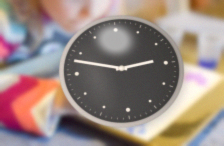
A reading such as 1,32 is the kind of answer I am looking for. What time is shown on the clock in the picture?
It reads 2,48
